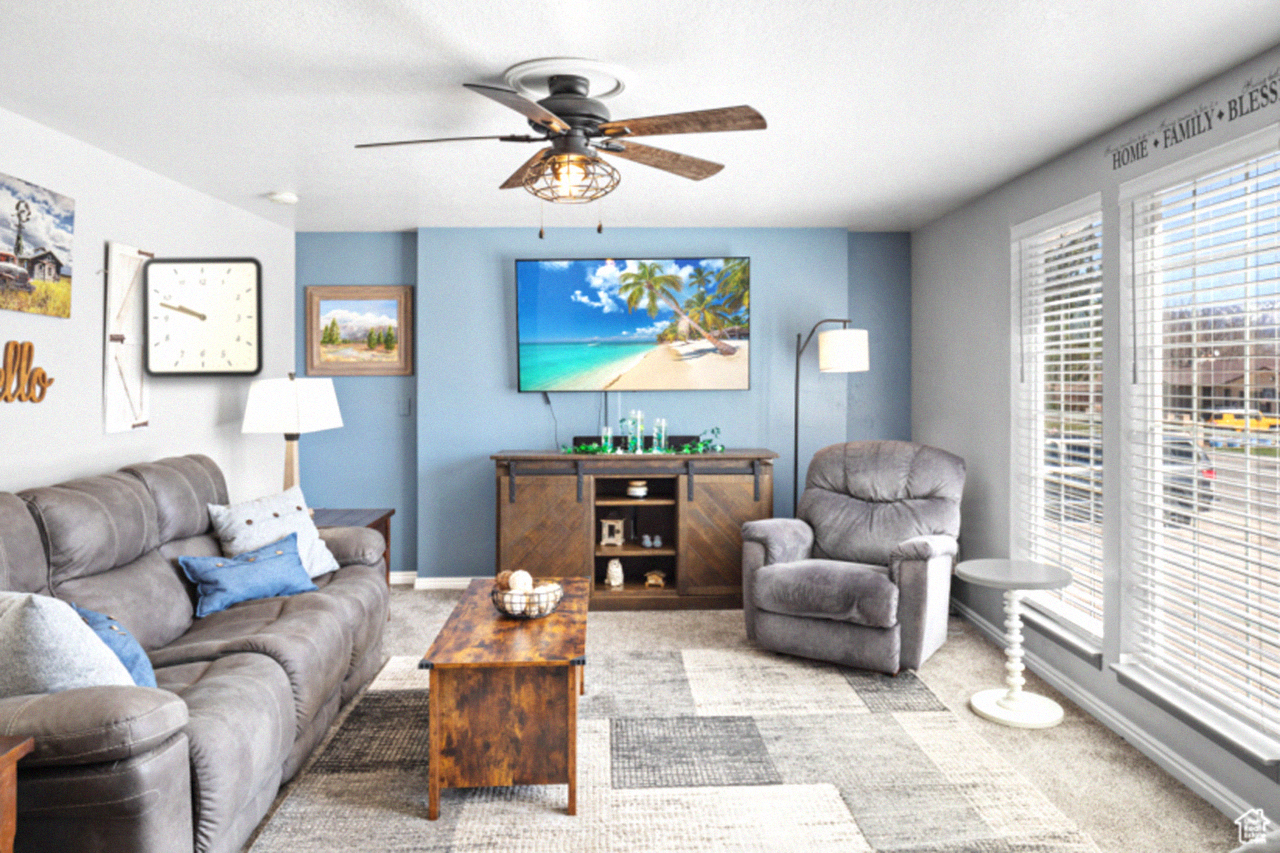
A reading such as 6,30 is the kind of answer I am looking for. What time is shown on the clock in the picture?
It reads 9,48
